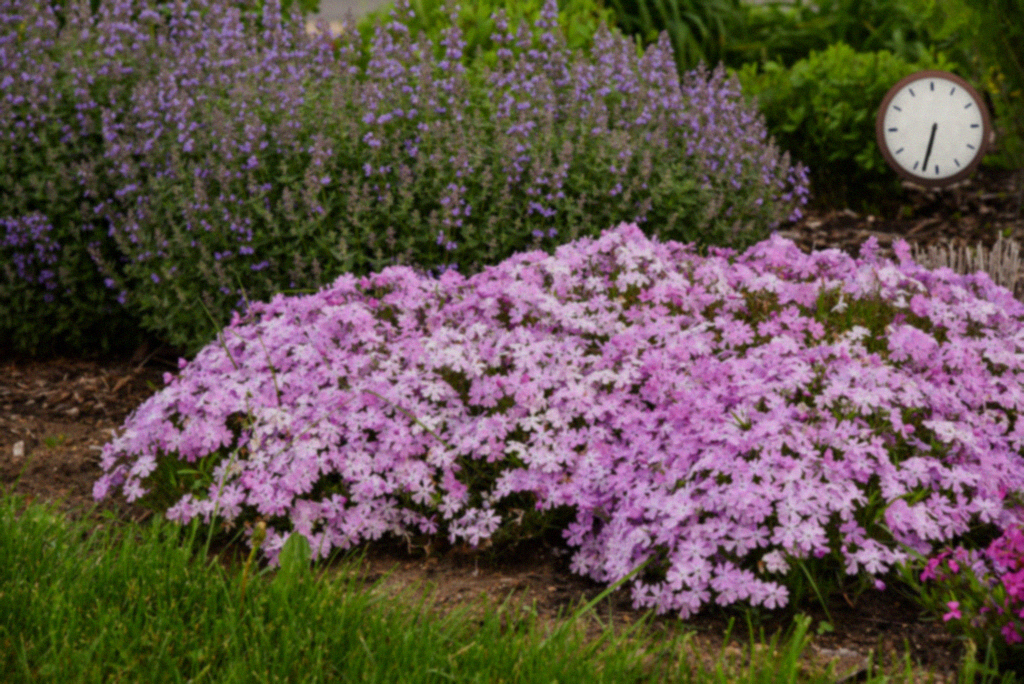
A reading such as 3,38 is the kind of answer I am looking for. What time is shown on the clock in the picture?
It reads 6,33
